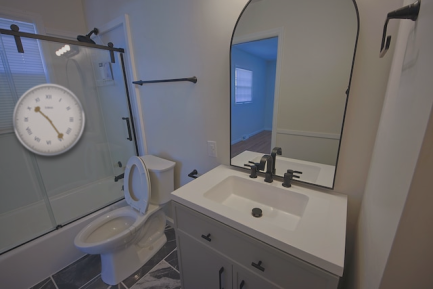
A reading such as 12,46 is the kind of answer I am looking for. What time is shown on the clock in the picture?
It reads 10,24
